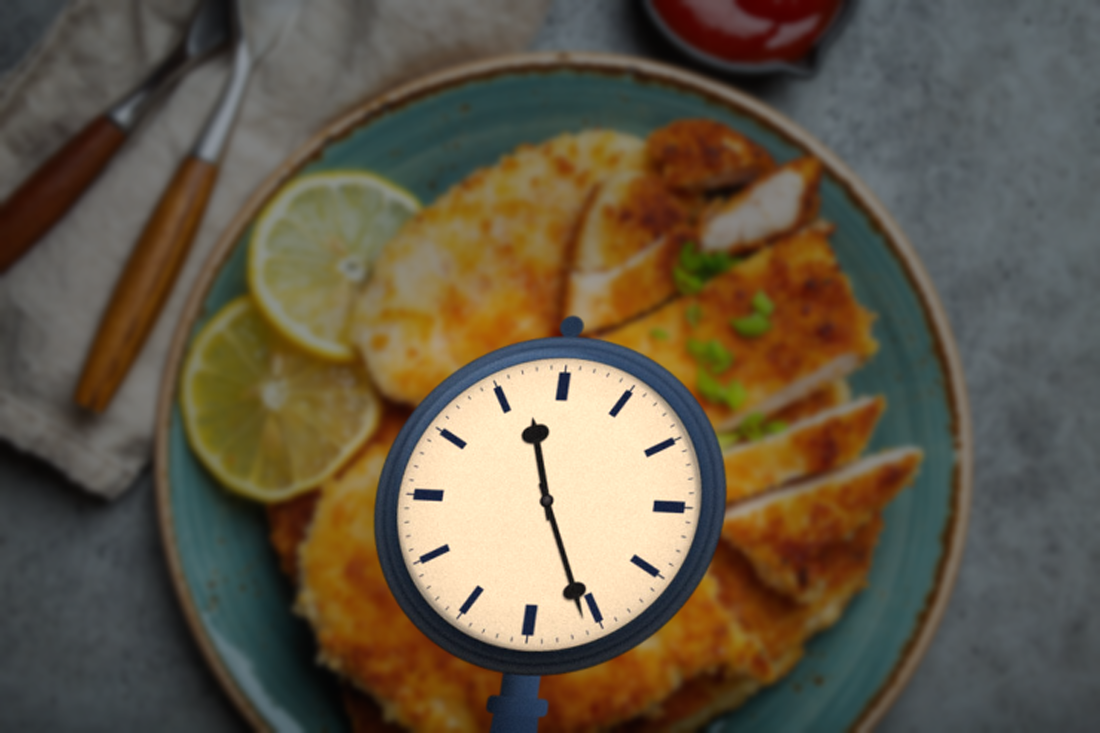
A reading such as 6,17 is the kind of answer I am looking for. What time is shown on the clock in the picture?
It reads 11,26
